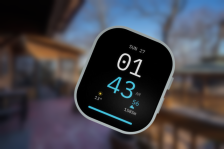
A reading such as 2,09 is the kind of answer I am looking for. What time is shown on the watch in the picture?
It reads 1,43
